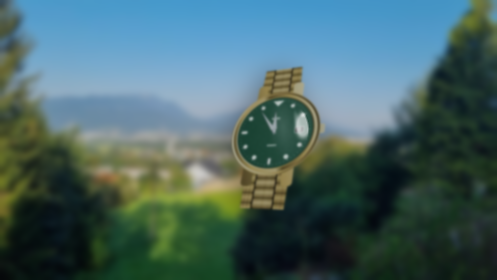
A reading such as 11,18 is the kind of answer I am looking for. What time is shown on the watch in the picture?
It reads 11,54
